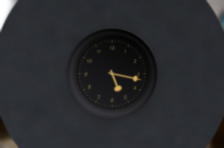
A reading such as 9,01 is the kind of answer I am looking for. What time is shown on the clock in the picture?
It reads 5,17
